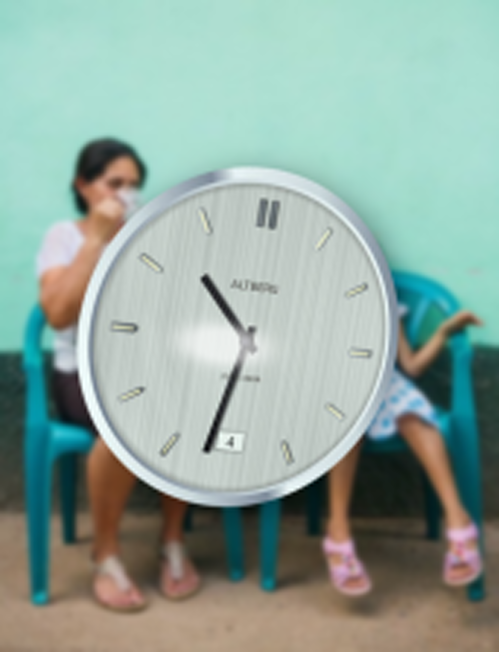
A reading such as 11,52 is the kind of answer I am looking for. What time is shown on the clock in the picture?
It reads 10,32
